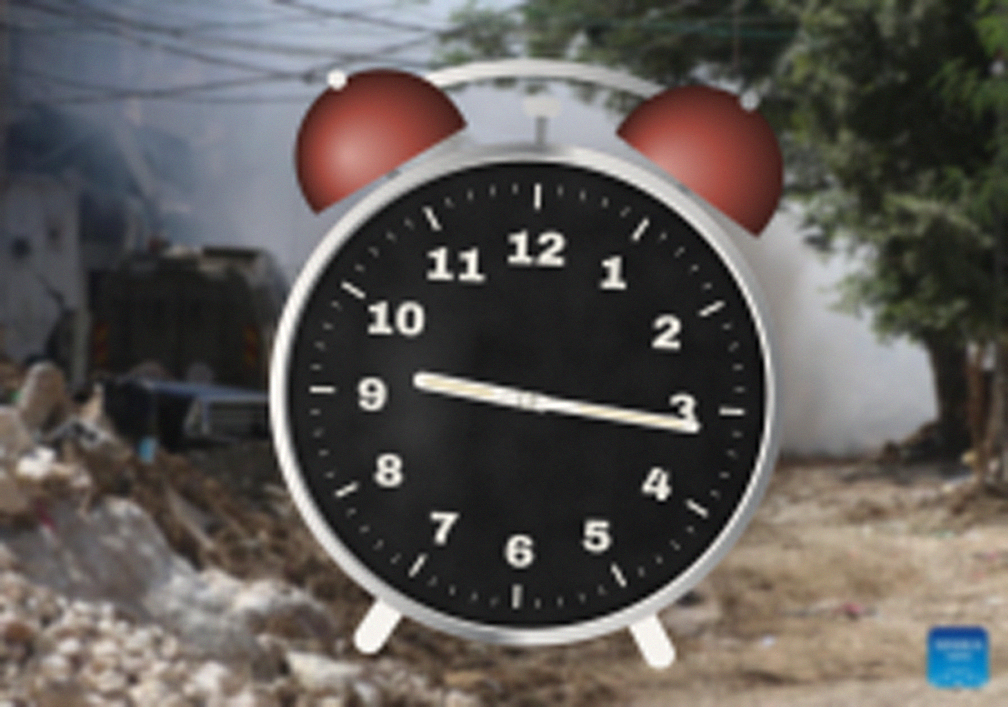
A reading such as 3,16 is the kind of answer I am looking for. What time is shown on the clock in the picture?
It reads 9,16
